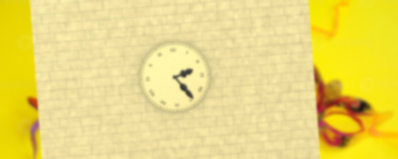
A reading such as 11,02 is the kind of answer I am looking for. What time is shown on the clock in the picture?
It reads 2,24
